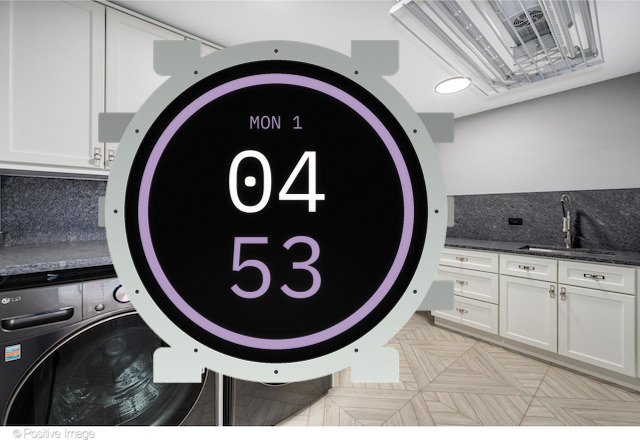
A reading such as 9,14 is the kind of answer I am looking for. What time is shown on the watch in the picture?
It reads 4,53
